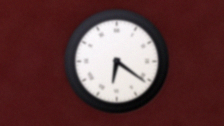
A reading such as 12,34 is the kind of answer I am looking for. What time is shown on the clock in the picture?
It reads 6,21
